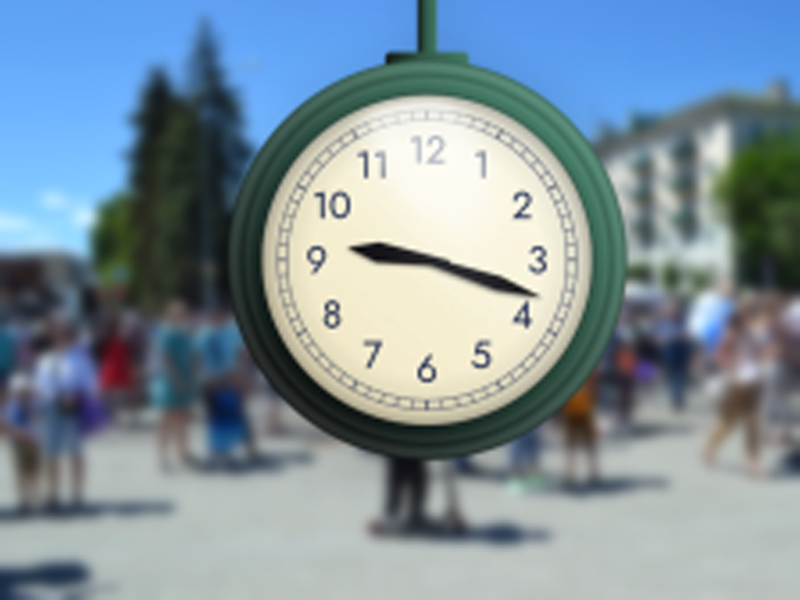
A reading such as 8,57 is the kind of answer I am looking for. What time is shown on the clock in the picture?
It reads 9,18
